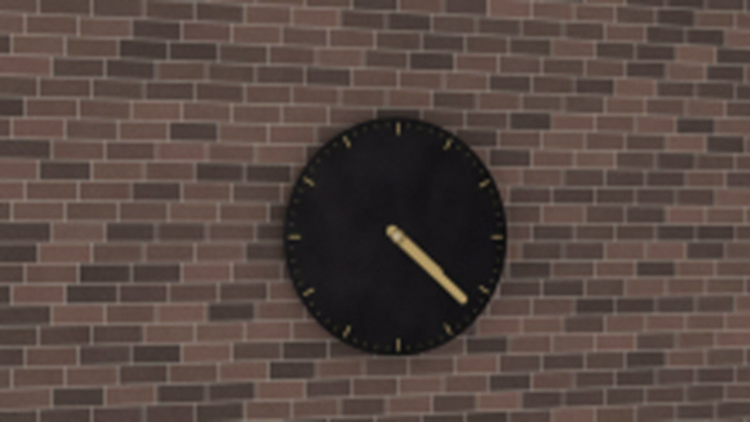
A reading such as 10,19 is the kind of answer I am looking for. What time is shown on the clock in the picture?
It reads 4,22
